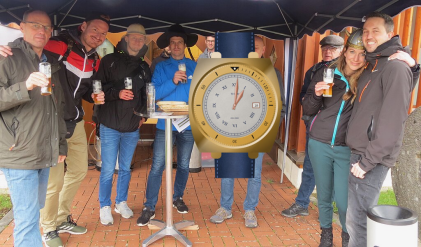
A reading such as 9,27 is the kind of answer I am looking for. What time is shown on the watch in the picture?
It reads 1,01
